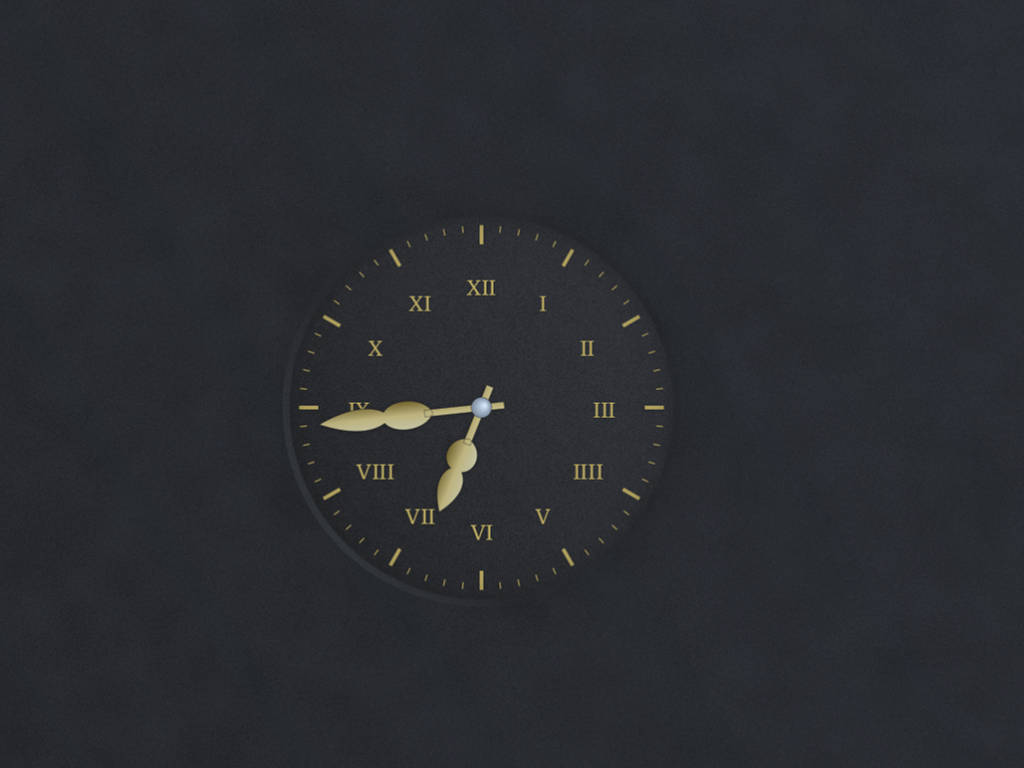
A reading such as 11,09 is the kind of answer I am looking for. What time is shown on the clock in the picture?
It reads 6,44
